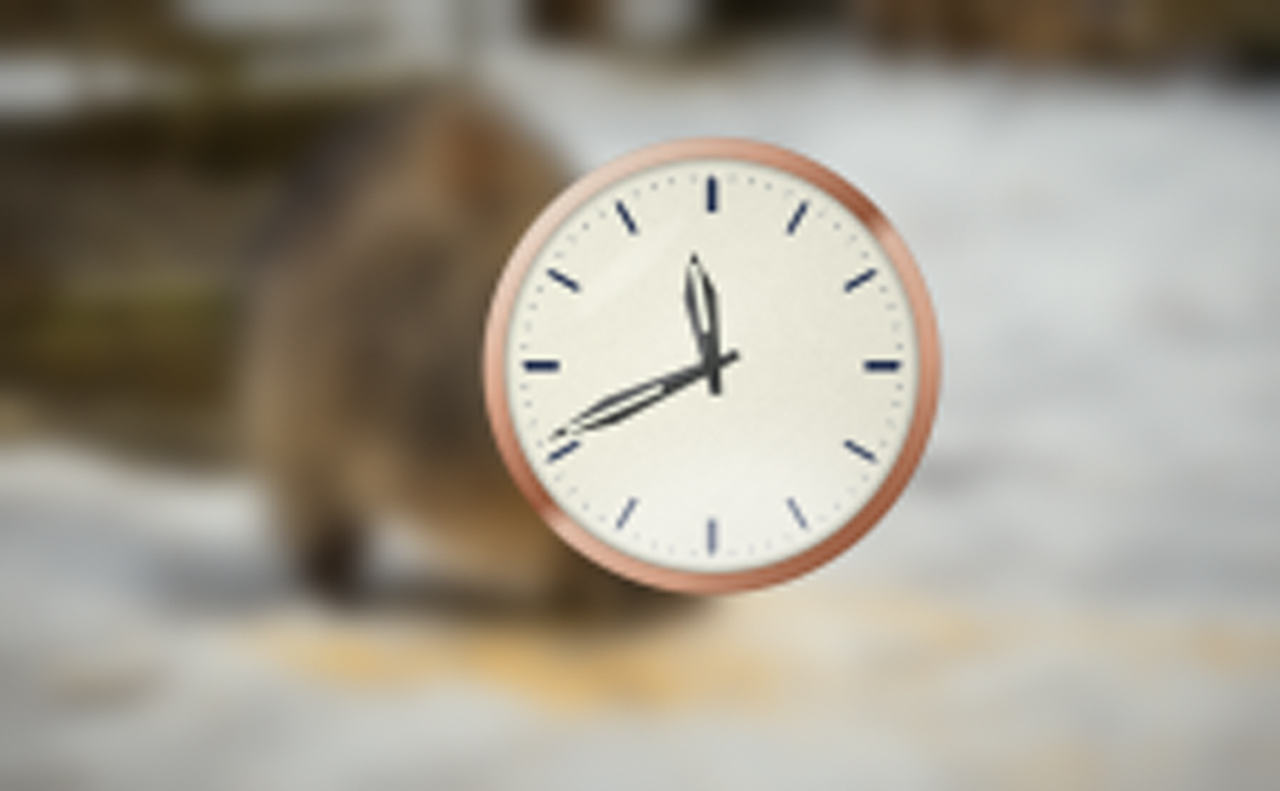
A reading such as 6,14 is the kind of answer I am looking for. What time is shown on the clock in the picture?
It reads 11,41
